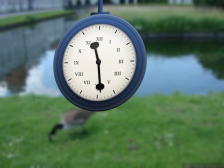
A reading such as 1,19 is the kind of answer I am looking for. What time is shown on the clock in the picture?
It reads 11,29
